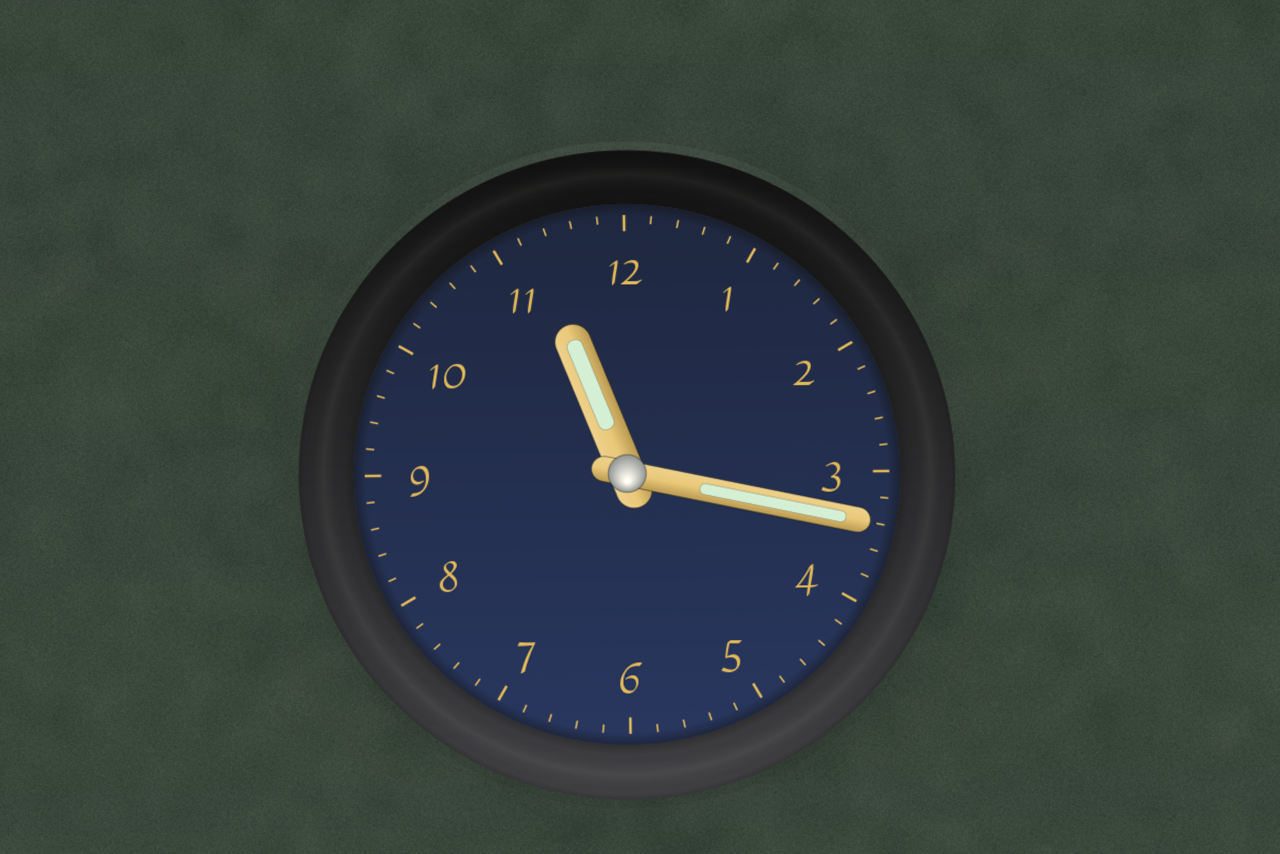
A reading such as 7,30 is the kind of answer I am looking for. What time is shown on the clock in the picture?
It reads 11,17
